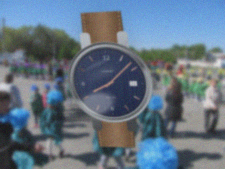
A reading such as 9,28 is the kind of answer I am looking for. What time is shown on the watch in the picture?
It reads 8,08
